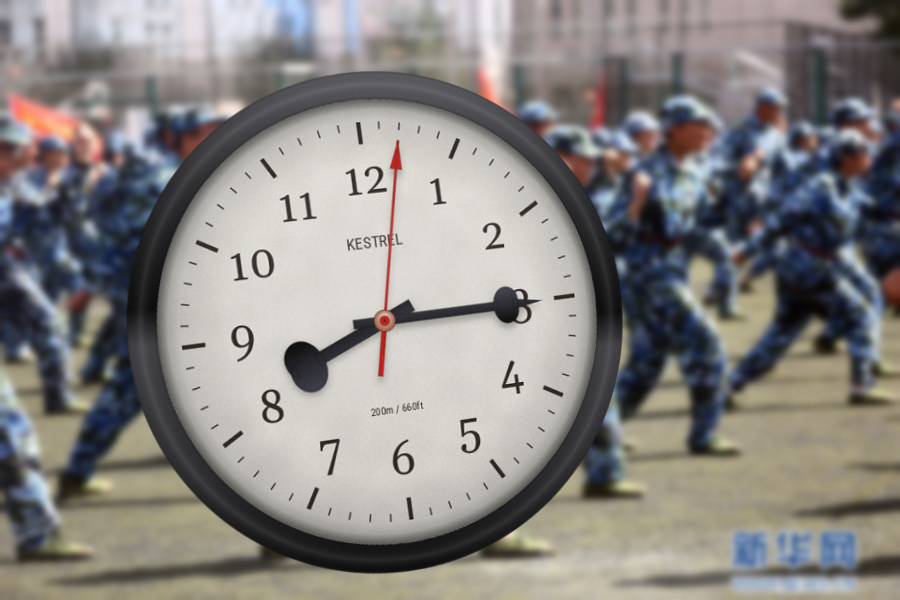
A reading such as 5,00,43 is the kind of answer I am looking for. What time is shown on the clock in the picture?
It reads 8,15,02
